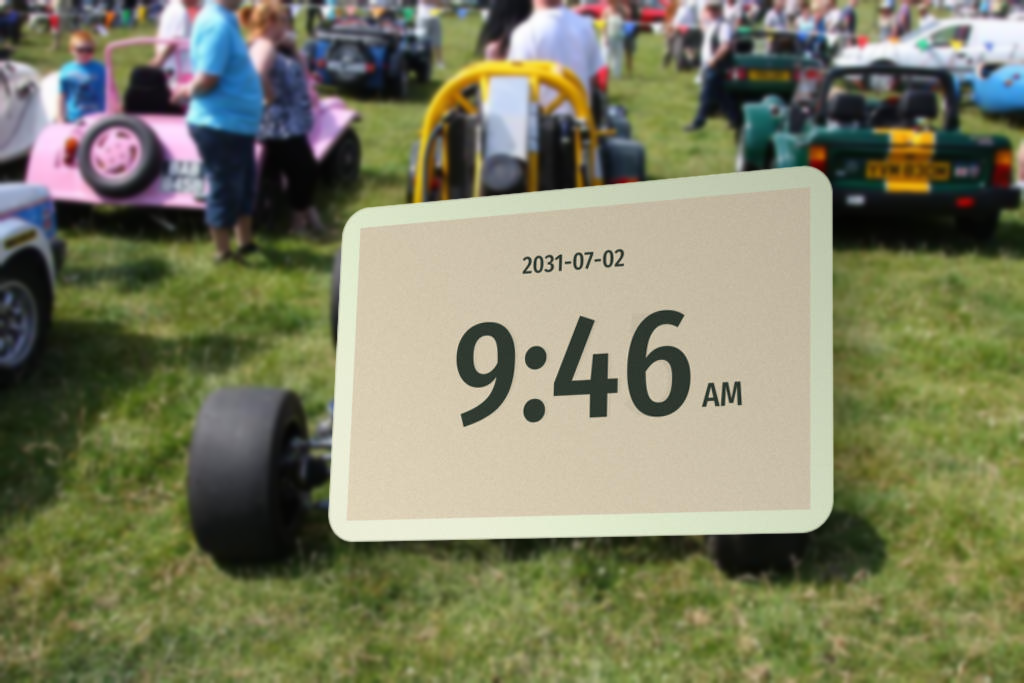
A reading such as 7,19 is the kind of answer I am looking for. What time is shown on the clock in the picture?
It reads 9,46
